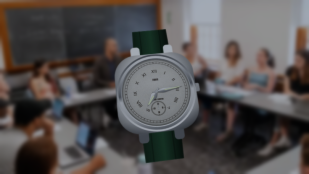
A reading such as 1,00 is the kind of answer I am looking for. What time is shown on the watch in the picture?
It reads 7,14
